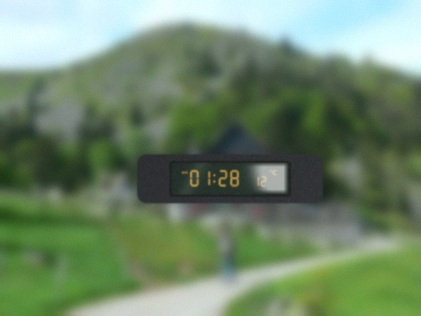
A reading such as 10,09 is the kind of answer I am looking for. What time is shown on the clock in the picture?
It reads 1,28
